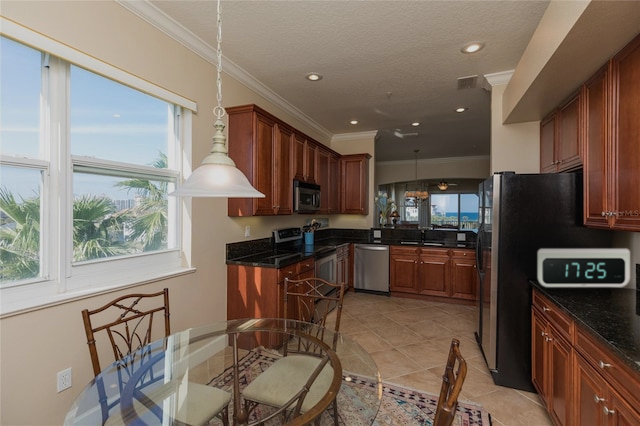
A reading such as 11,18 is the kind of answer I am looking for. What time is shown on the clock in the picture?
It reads 17,25
